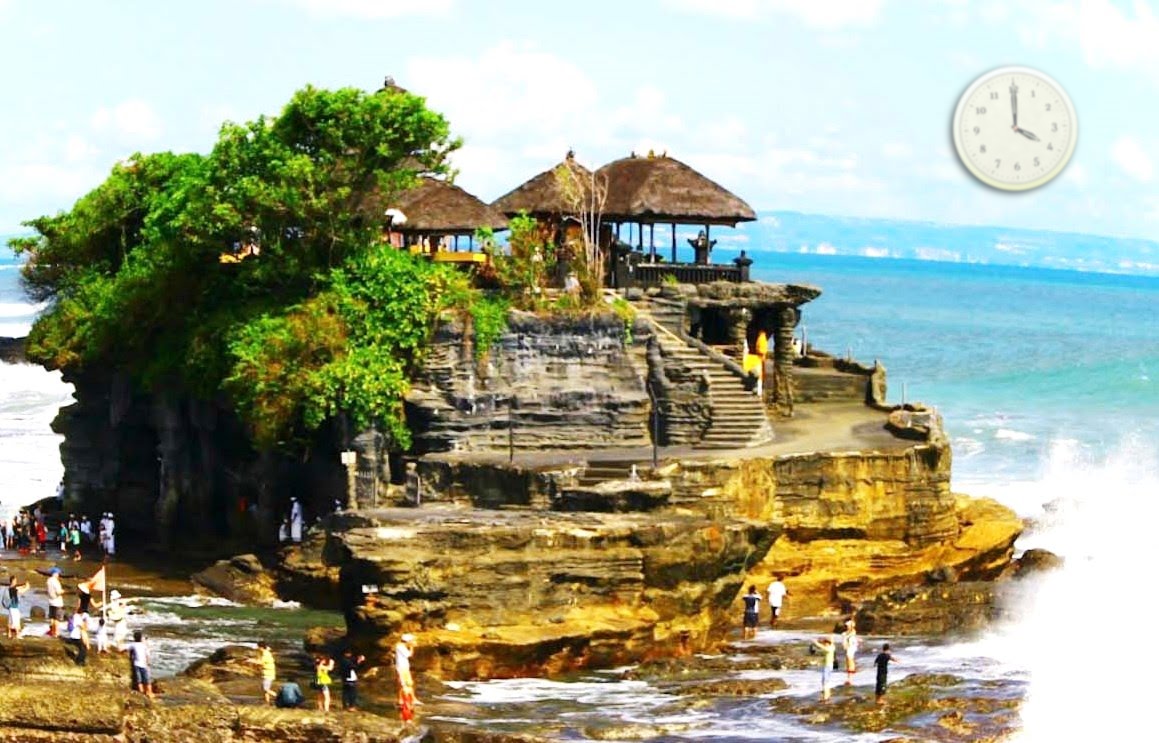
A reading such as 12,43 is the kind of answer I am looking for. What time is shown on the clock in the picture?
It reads 4,00
